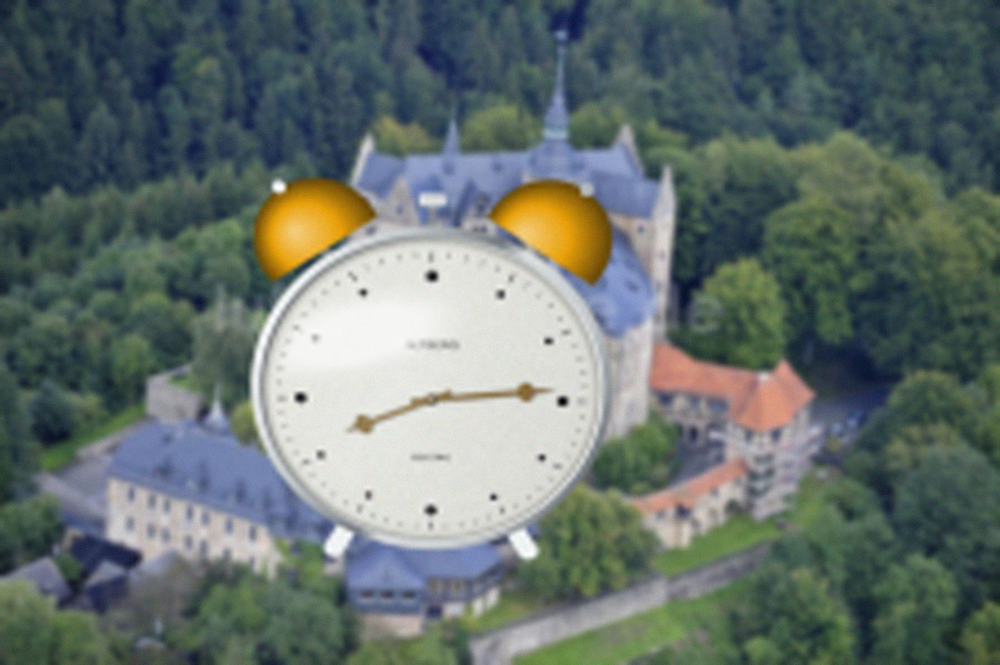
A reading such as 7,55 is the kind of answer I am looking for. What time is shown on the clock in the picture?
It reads 8,14
